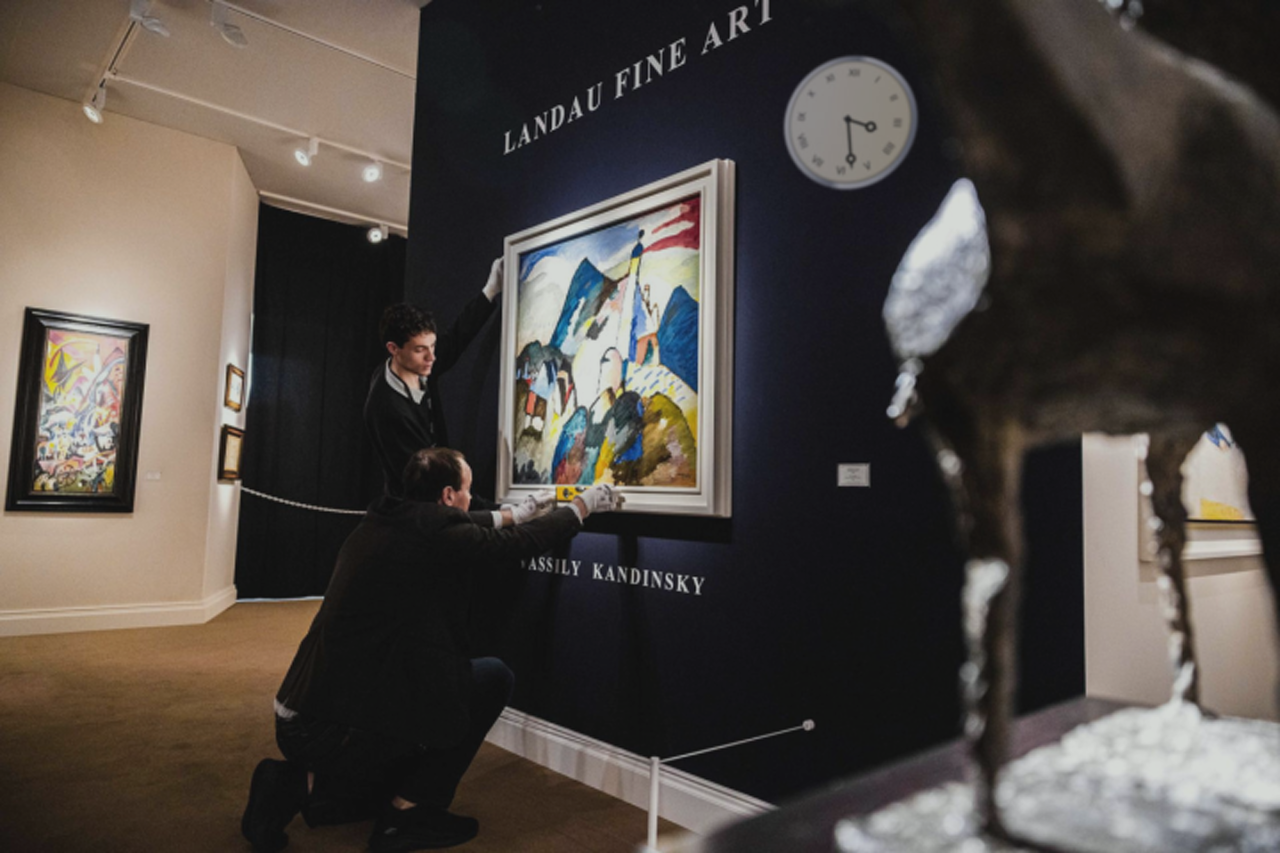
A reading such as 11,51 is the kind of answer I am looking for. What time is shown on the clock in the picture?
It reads 3,28
